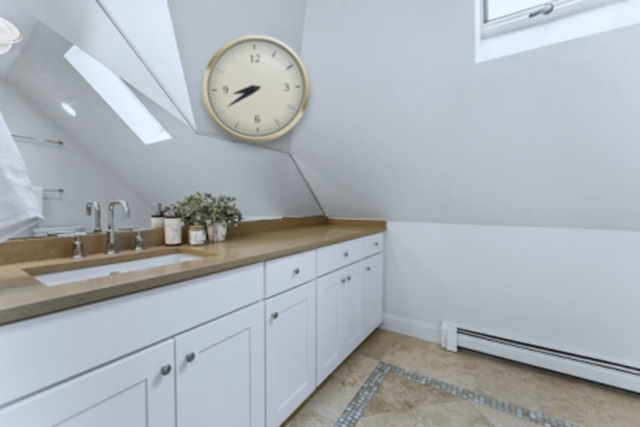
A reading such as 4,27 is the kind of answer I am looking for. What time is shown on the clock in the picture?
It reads 8,40
